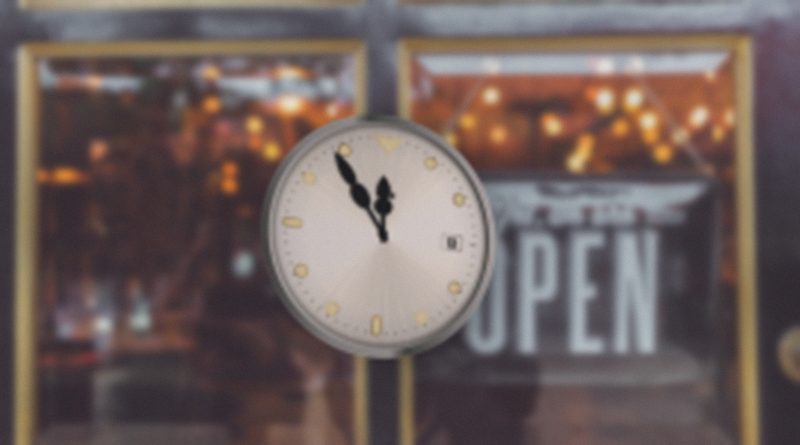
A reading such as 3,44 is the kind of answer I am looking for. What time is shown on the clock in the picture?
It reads 11,54
